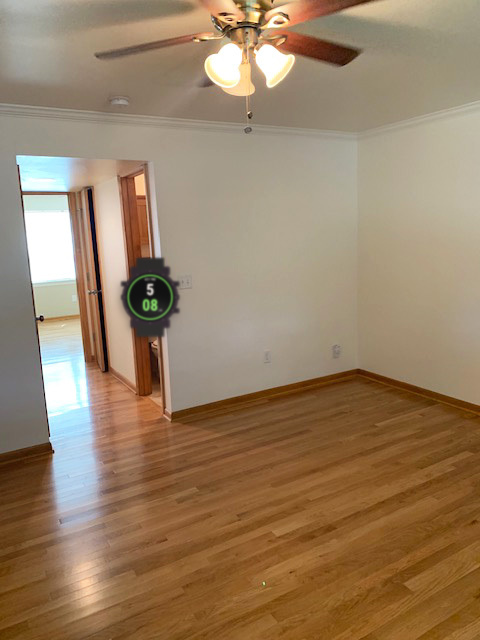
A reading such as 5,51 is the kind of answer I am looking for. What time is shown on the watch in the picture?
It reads 5,08
